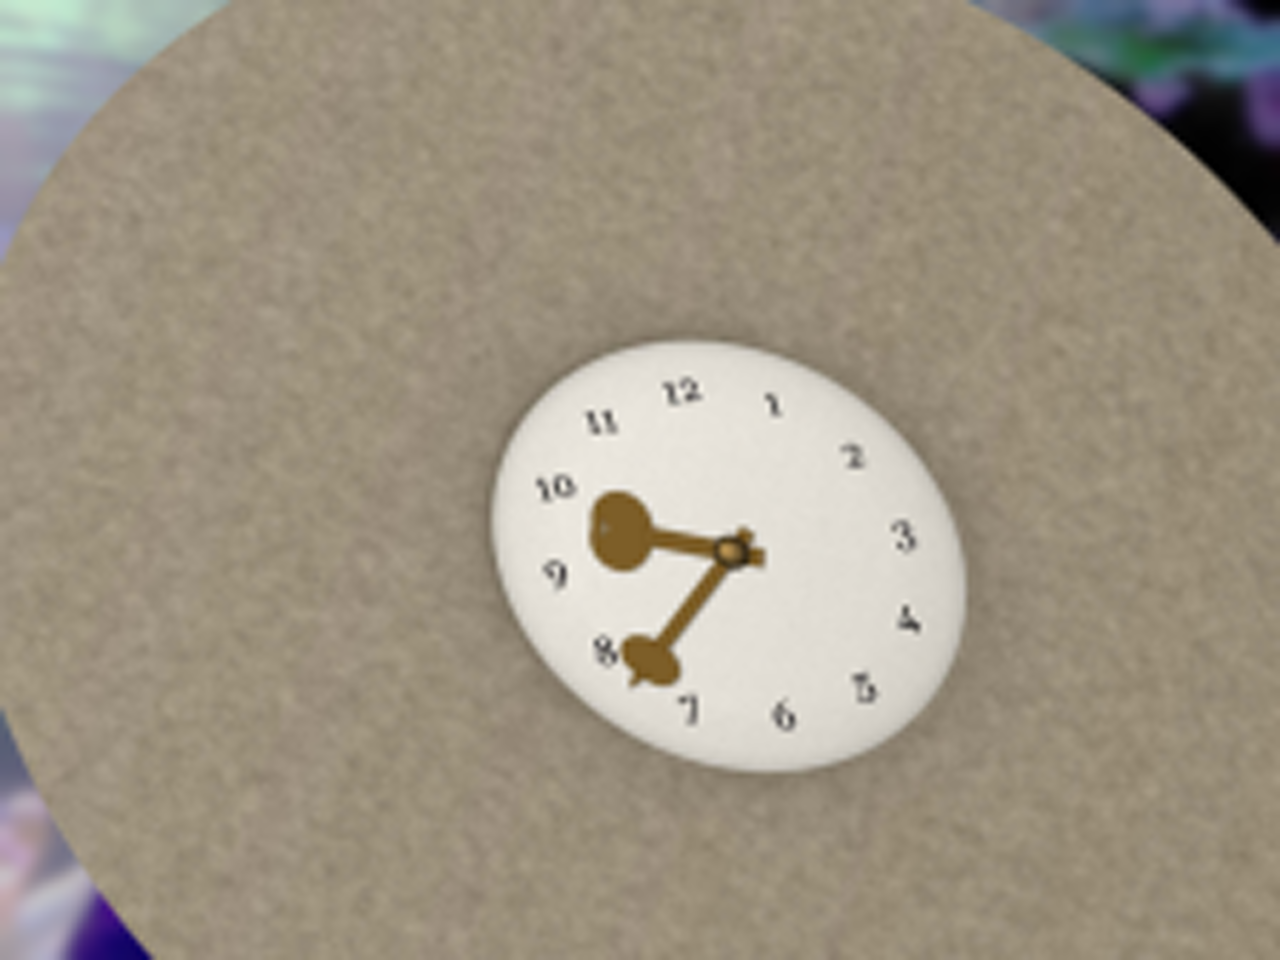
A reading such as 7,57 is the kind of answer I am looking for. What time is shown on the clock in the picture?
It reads 9,38
